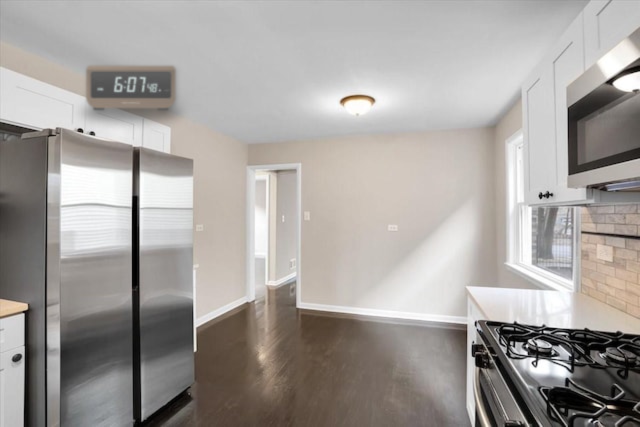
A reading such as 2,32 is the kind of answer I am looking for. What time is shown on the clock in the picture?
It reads 6,07
